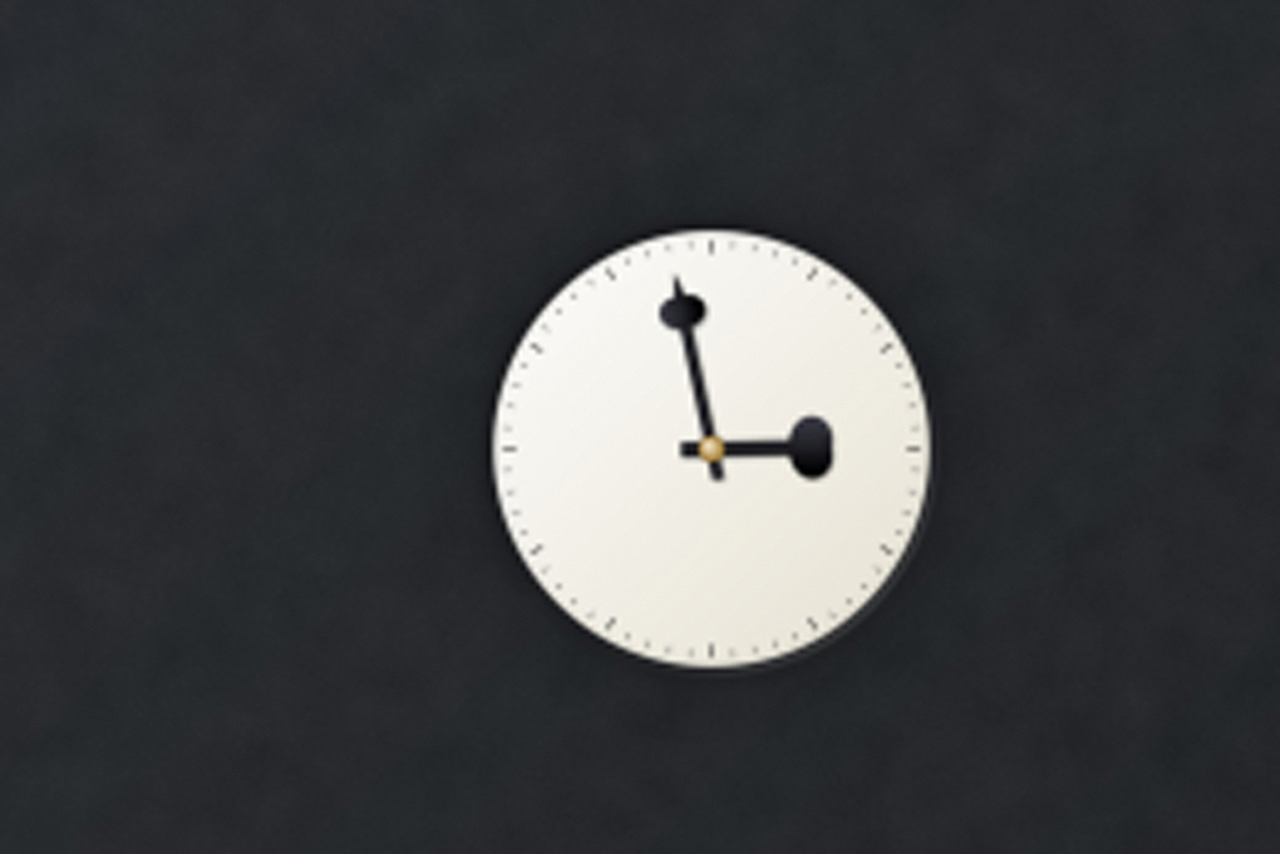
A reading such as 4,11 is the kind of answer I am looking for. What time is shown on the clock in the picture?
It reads 2,58
